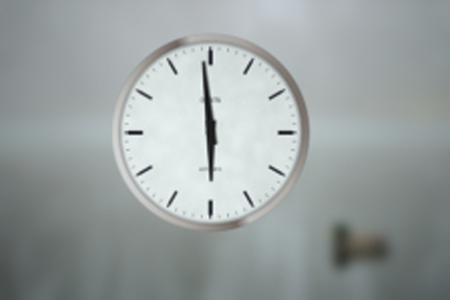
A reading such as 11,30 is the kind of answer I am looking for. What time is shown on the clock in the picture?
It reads 5,59
